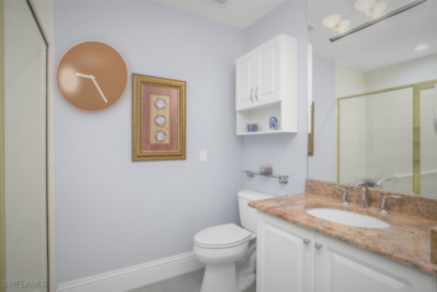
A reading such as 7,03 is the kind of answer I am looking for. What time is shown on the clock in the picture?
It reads 9,25
